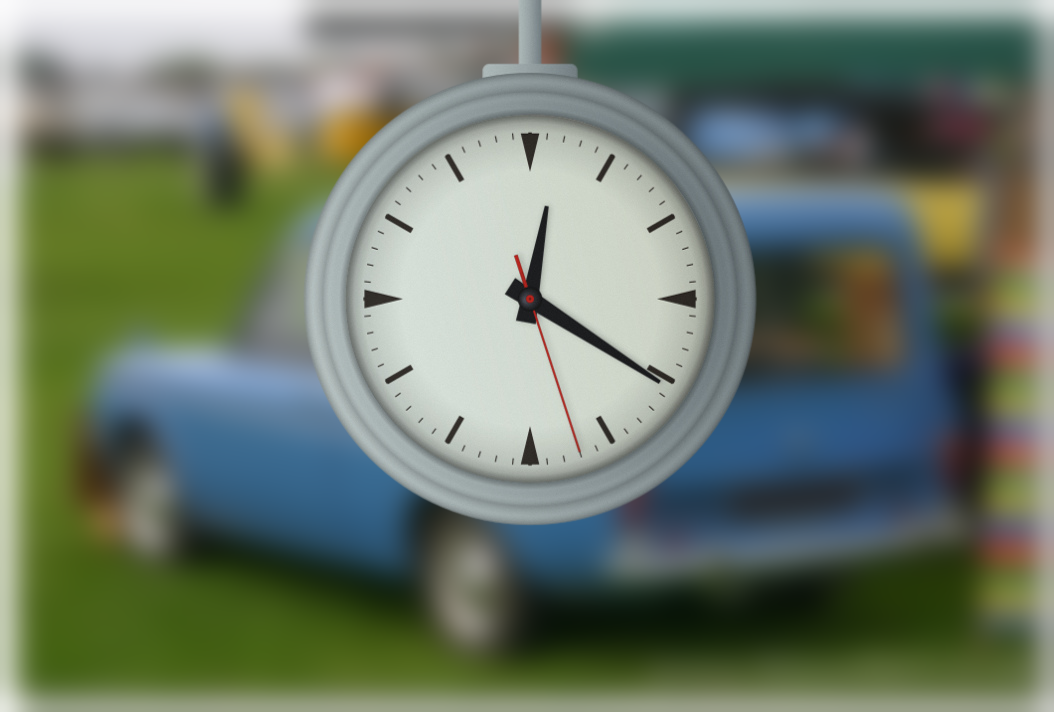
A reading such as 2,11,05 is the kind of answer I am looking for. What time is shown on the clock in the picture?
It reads 12,20,27
